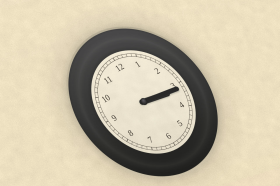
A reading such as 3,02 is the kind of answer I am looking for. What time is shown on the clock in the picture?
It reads 3,16
